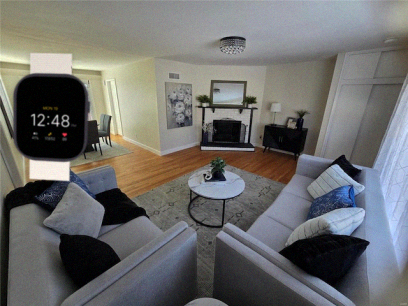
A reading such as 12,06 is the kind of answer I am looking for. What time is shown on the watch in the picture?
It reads 12,48
